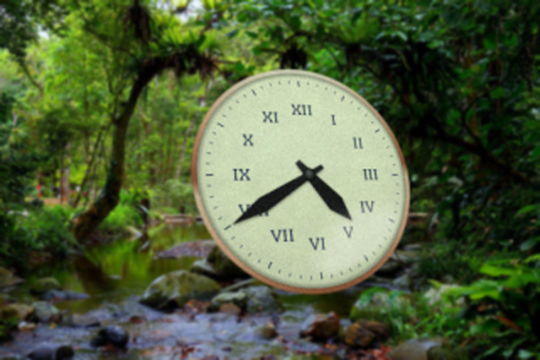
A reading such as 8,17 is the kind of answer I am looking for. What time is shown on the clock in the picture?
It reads 4,40
